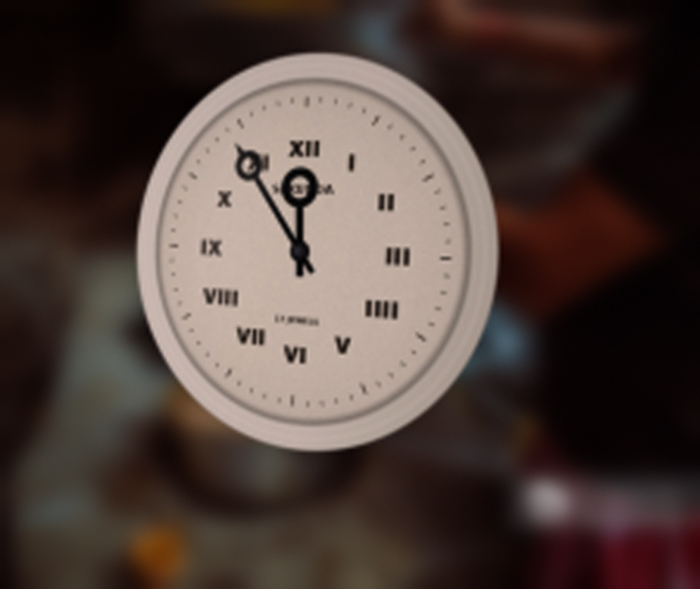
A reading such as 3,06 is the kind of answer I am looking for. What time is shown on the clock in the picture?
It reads 11,54
